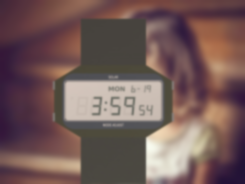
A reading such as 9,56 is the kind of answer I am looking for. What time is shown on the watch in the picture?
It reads 3,59
